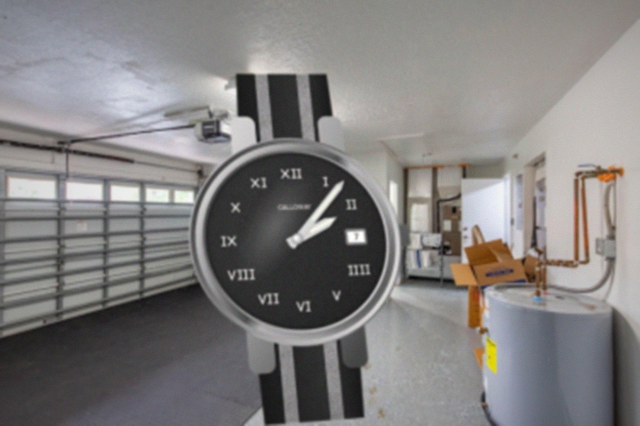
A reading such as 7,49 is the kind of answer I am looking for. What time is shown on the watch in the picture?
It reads 2,07
